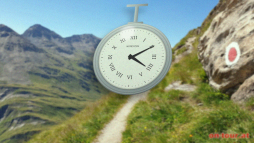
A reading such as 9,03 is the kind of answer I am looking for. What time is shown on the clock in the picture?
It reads 4,10
